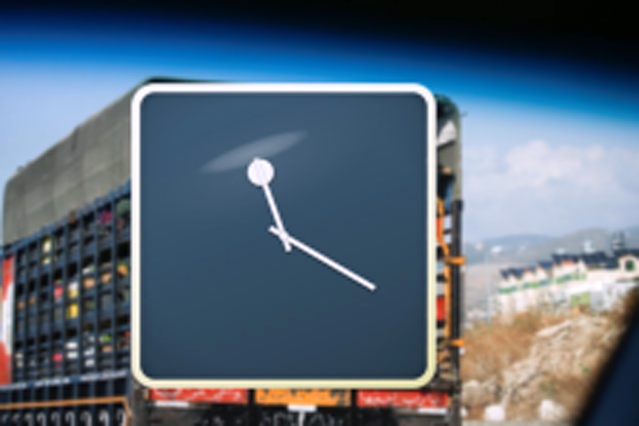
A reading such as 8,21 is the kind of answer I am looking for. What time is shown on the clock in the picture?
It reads 11,20
